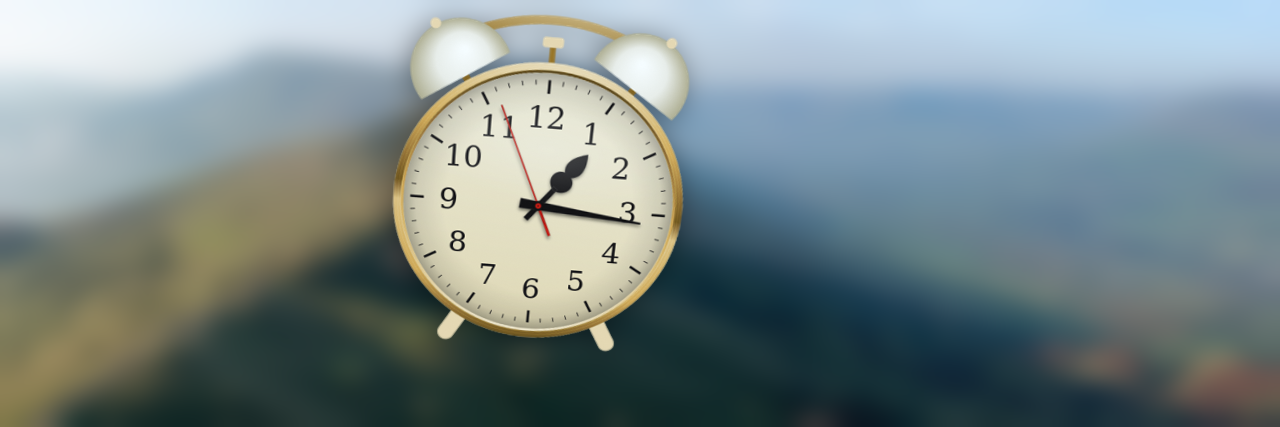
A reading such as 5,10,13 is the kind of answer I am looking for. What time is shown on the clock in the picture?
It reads 1,15,56
